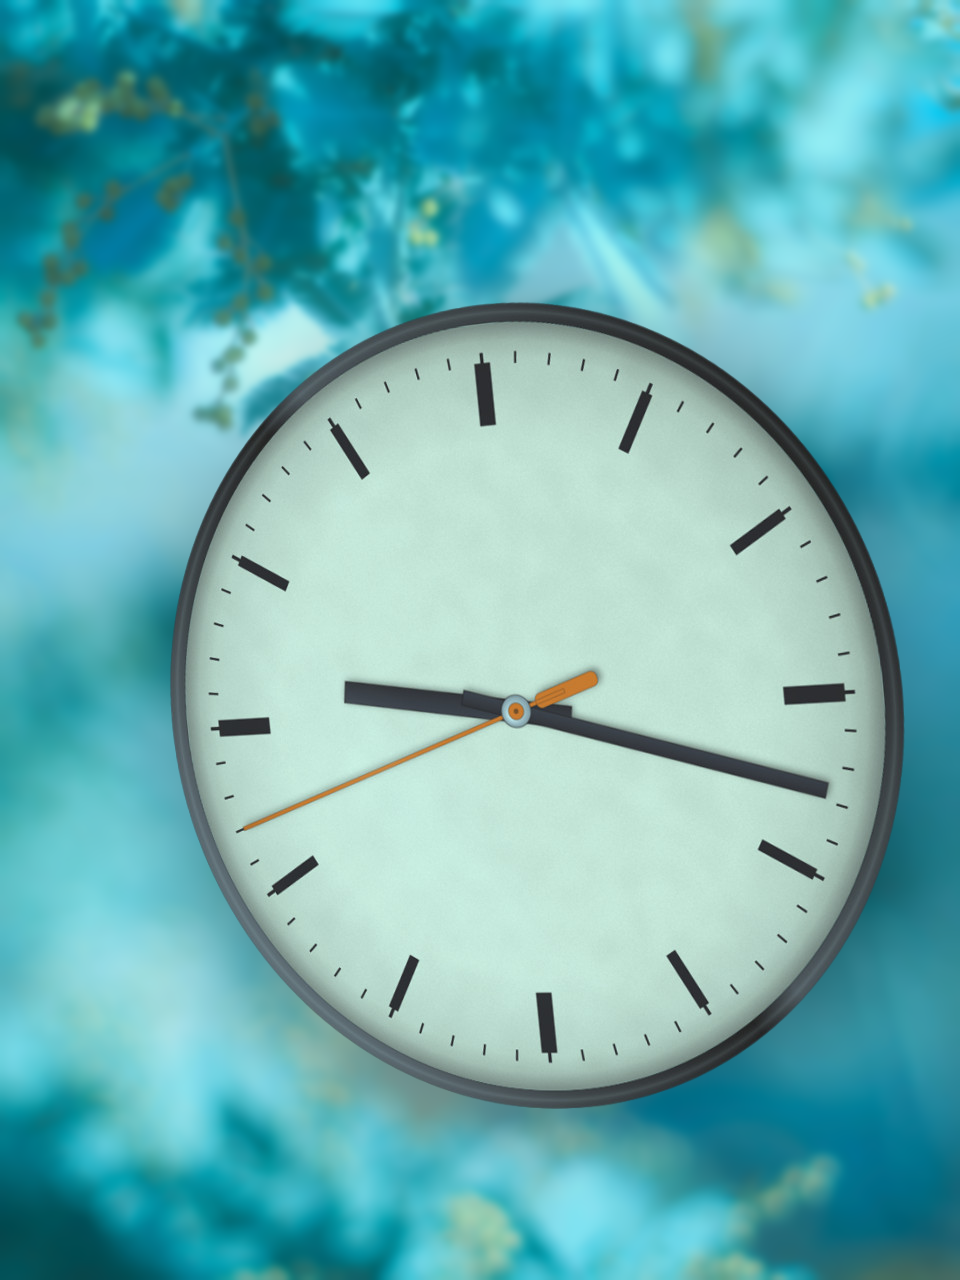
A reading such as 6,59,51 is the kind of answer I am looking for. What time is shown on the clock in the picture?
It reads 9,17,42
